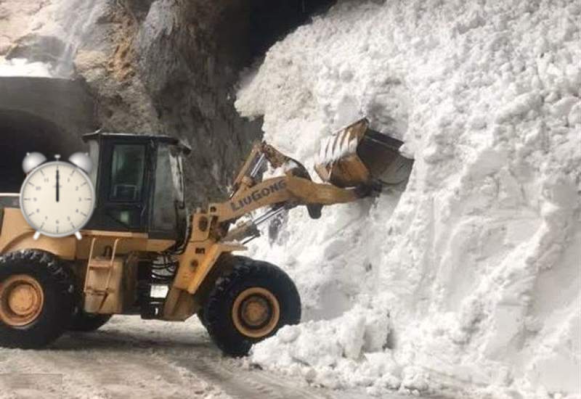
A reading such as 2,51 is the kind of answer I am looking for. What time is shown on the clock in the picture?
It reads 12,00
